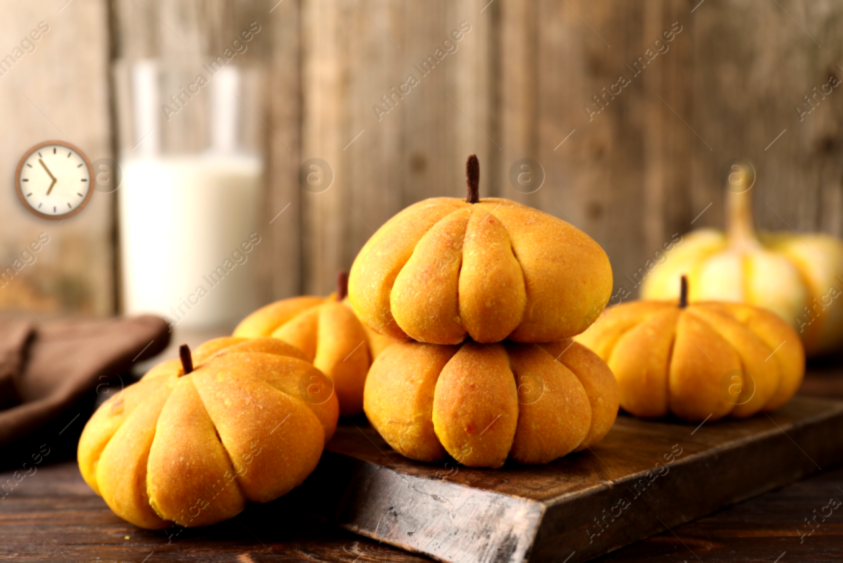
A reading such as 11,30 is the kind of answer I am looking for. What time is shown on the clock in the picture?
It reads 6,54
